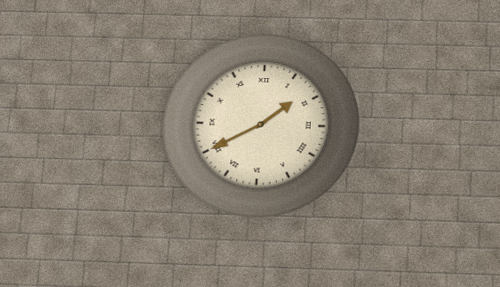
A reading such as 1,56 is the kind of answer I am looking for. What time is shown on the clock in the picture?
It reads 1,40
